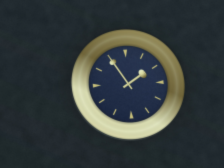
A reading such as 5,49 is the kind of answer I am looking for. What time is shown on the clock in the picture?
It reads 1,55
